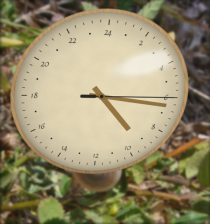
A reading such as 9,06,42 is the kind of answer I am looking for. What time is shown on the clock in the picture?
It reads 9,16,15
